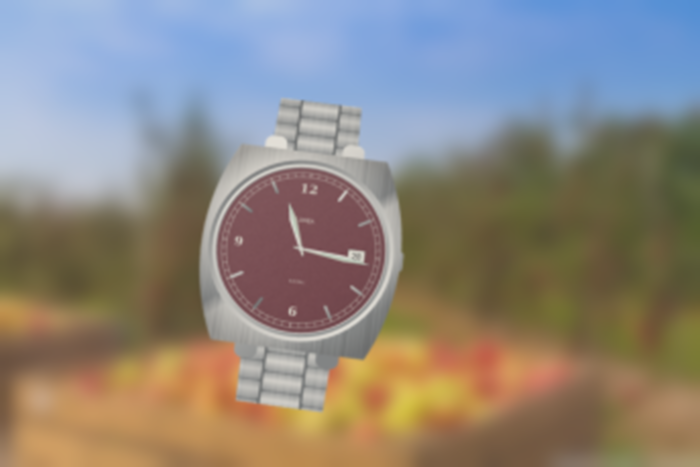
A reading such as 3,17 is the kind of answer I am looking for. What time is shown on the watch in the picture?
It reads 11,16
